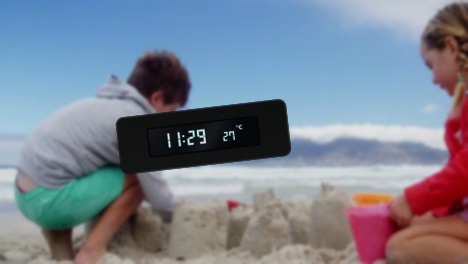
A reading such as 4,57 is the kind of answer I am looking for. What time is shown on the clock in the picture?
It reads 11,29
